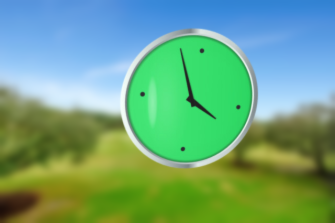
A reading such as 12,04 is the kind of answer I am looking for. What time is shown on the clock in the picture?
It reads 3,56
